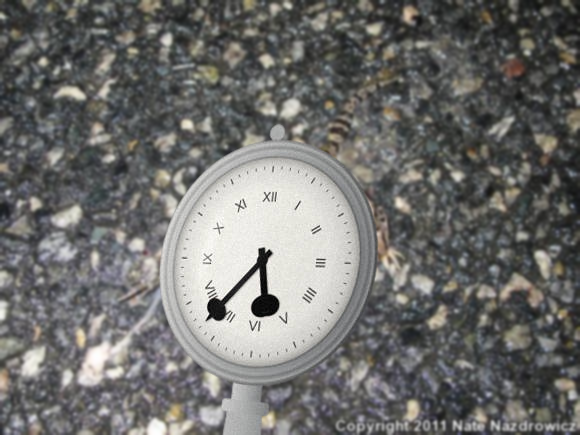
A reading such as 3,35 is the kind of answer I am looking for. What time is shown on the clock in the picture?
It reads 5,37
